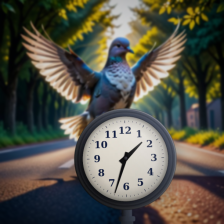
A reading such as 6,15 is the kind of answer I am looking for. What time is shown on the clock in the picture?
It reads 1,33
